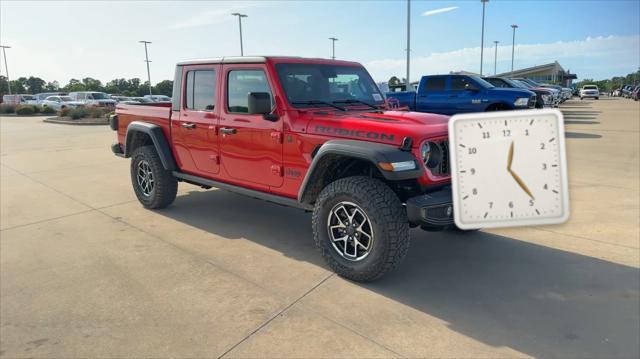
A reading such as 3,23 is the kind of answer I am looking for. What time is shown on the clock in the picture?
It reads 12,24
